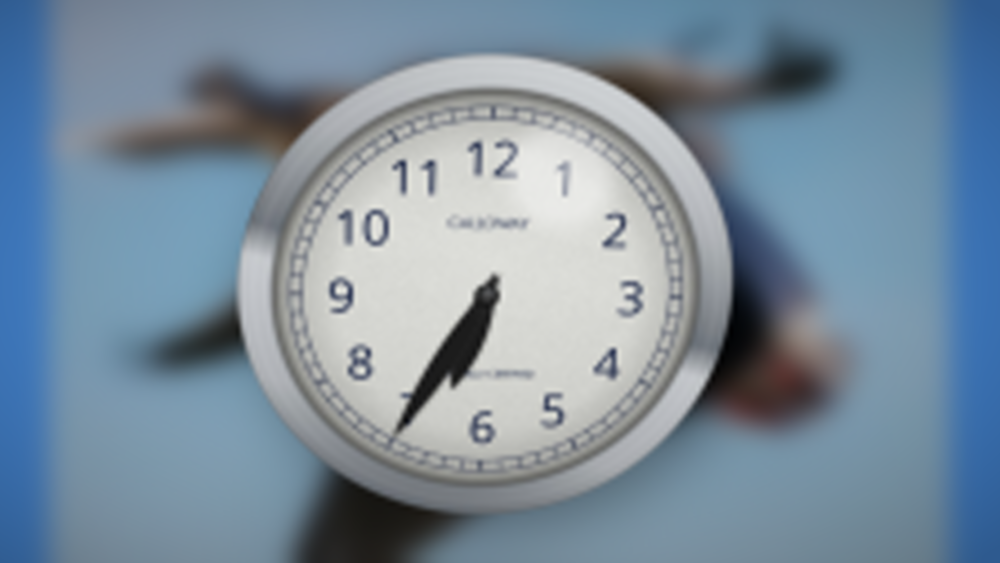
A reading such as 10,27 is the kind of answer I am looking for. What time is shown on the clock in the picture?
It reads 6,35
